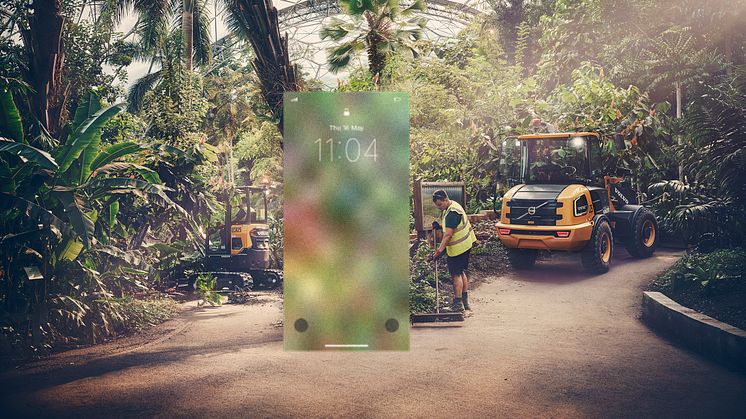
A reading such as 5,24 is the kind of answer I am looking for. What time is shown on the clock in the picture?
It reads 11,04
